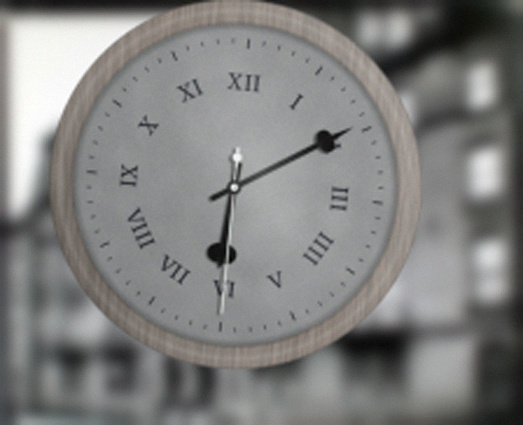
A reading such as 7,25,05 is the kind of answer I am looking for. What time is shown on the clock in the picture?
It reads 6,09,30
